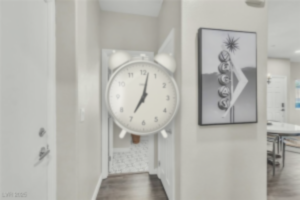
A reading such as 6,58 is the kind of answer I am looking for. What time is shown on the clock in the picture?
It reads 7,02
